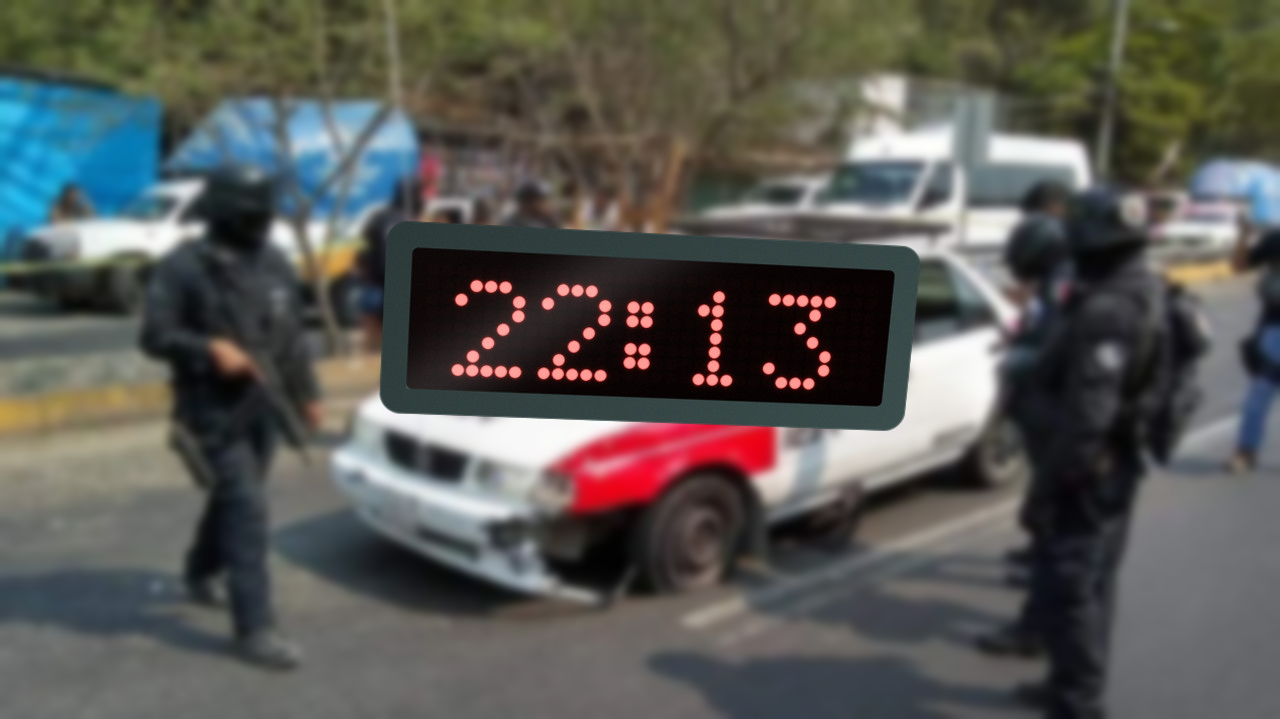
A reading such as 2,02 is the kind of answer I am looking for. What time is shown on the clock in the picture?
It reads 22,13
